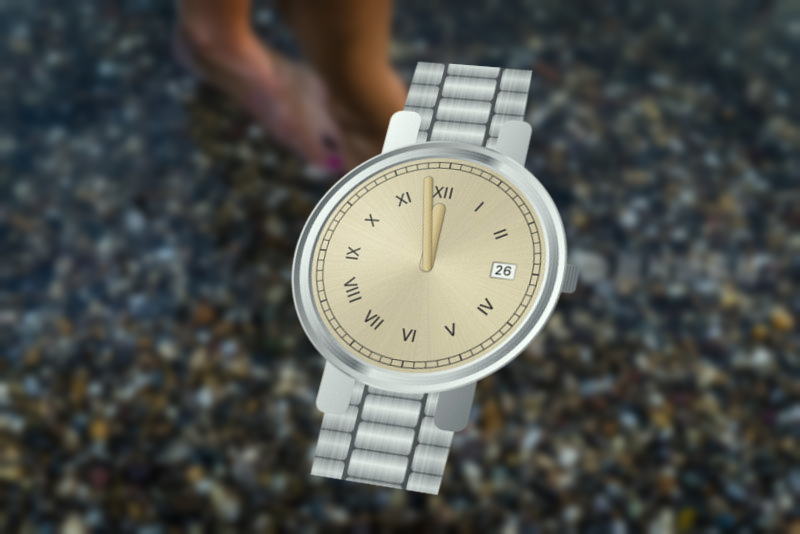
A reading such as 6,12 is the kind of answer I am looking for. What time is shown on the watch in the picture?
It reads 11,58
